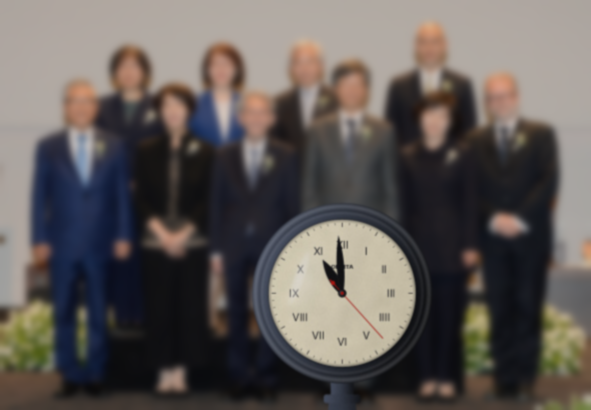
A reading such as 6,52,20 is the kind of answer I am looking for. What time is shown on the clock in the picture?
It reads 10,59,23
